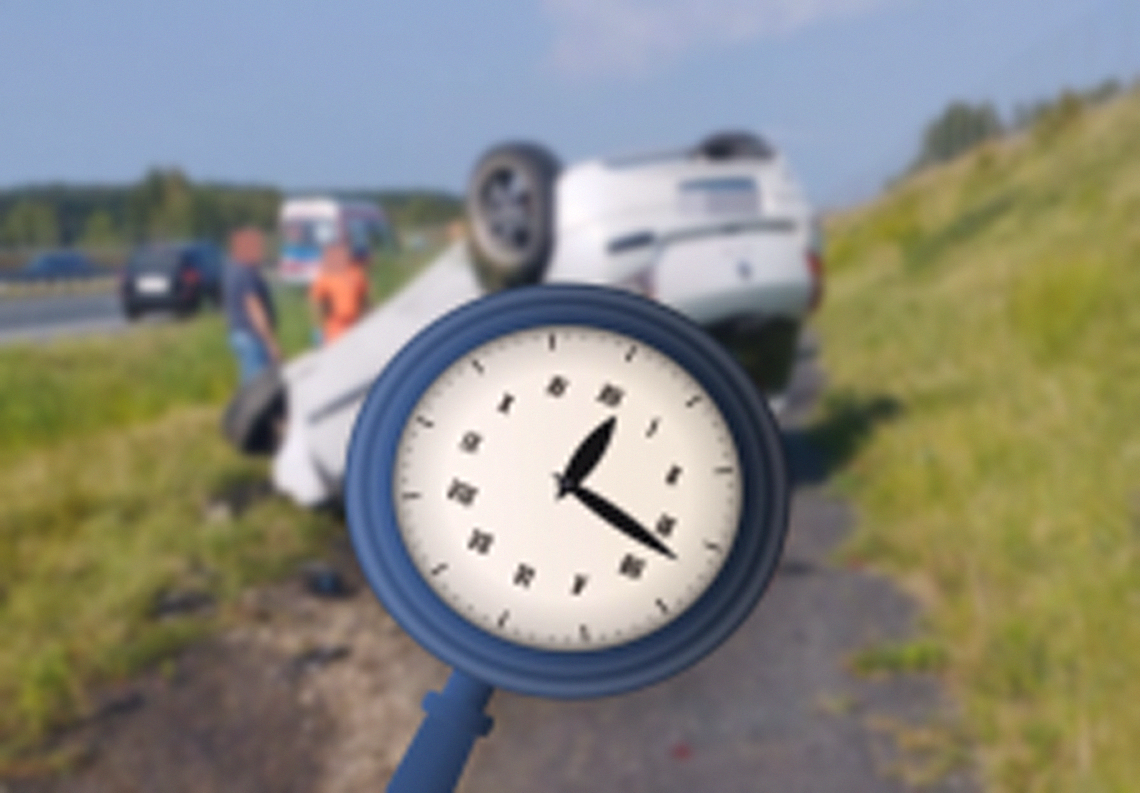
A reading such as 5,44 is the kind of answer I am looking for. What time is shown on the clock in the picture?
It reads 12,17
